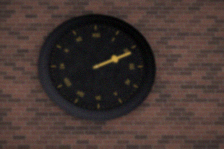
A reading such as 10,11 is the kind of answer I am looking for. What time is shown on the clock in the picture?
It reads 2,11
